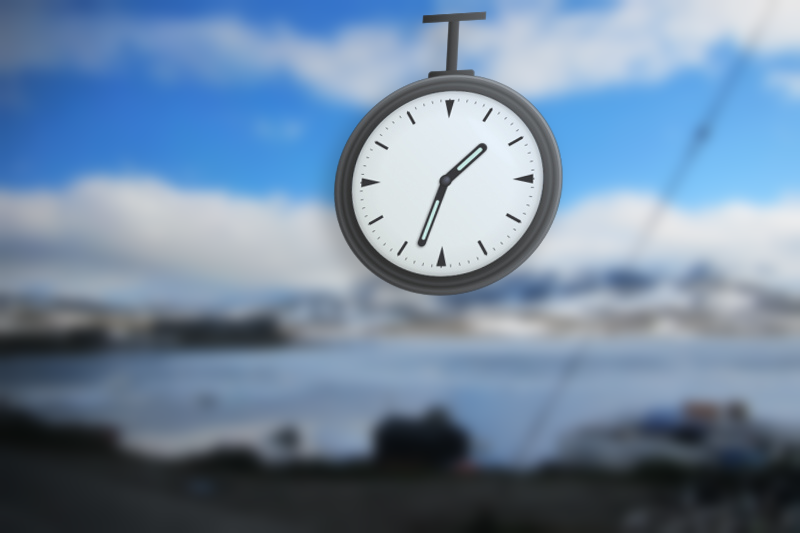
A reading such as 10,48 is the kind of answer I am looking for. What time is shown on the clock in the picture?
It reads 1,33
